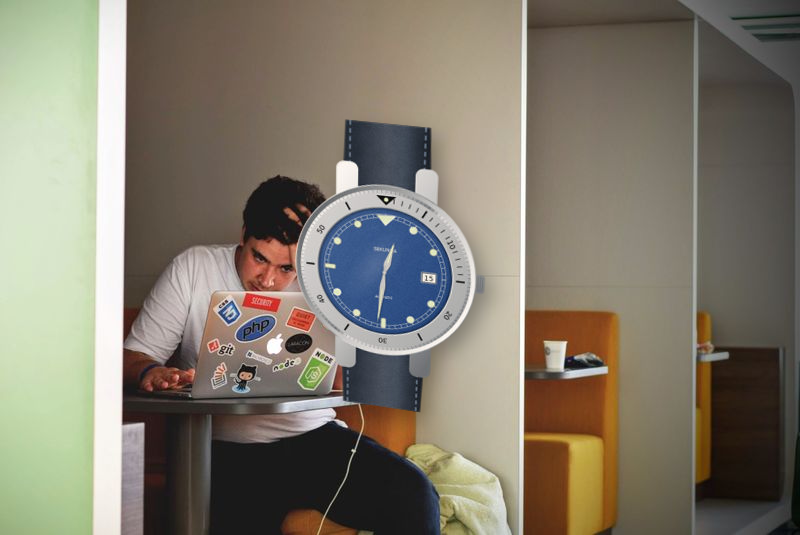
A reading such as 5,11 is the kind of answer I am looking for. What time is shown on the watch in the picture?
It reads 12,31
